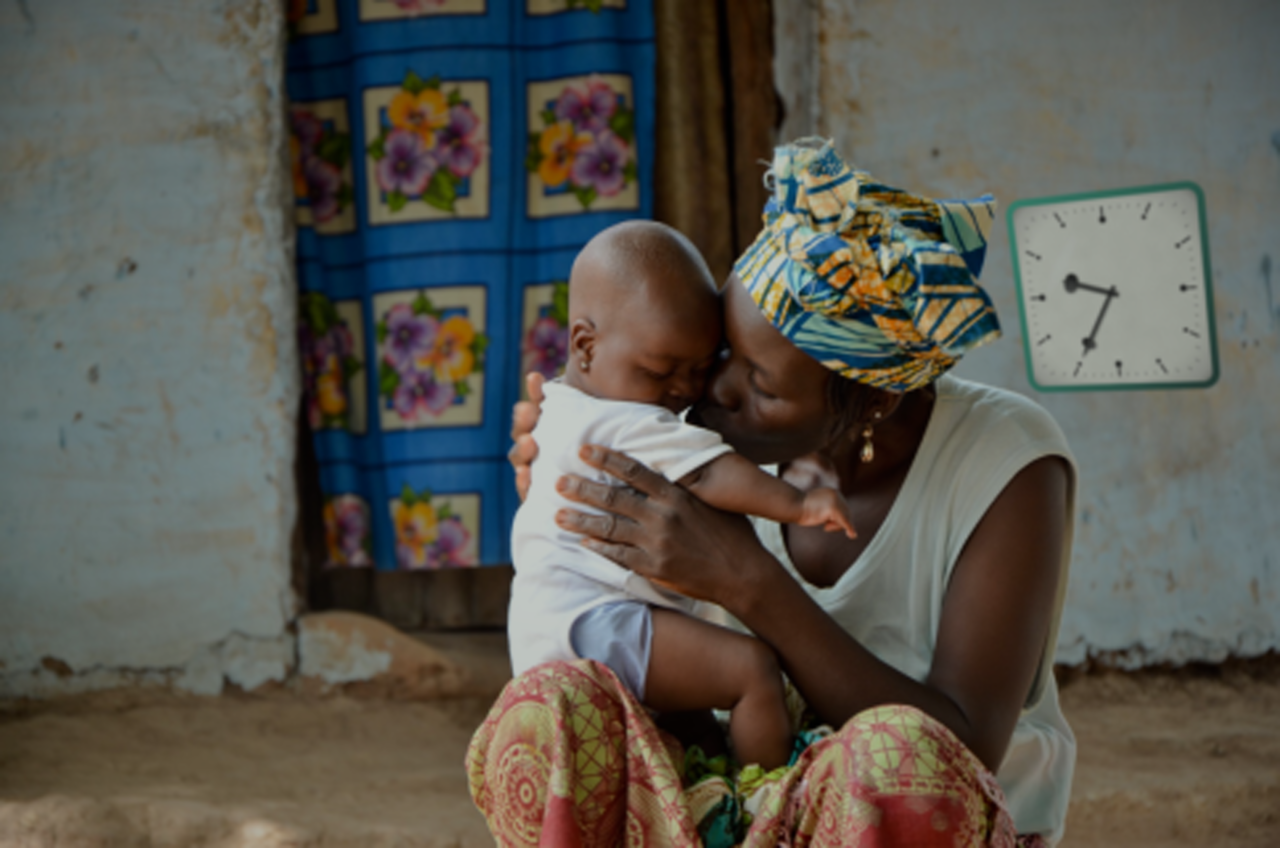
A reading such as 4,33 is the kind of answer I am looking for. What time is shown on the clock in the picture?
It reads 9,35
